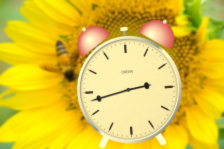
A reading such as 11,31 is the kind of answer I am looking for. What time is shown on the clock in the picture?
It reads 2,43
